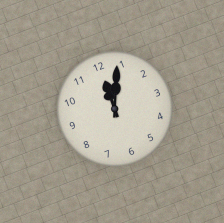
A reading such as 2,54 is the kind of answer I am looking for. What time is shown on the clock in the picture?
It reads 12,04
